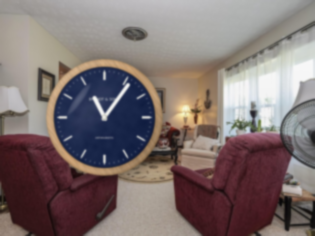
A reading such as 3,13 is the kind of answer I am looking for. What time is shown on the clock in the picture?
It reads 11,06
